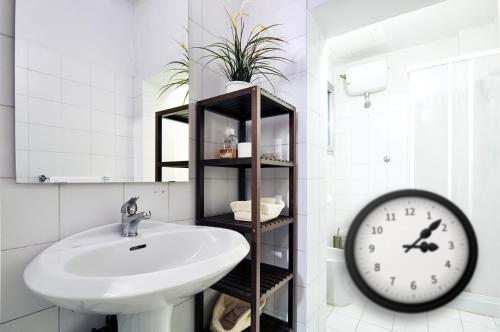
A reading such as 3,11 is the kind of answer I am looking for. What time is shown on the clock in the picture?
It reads 3,08
